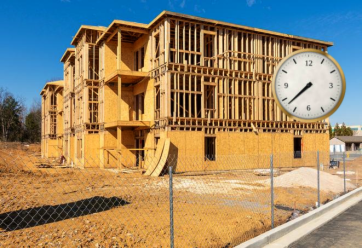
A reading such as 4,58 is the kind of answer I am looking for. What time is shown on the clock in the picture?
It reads 7,38
